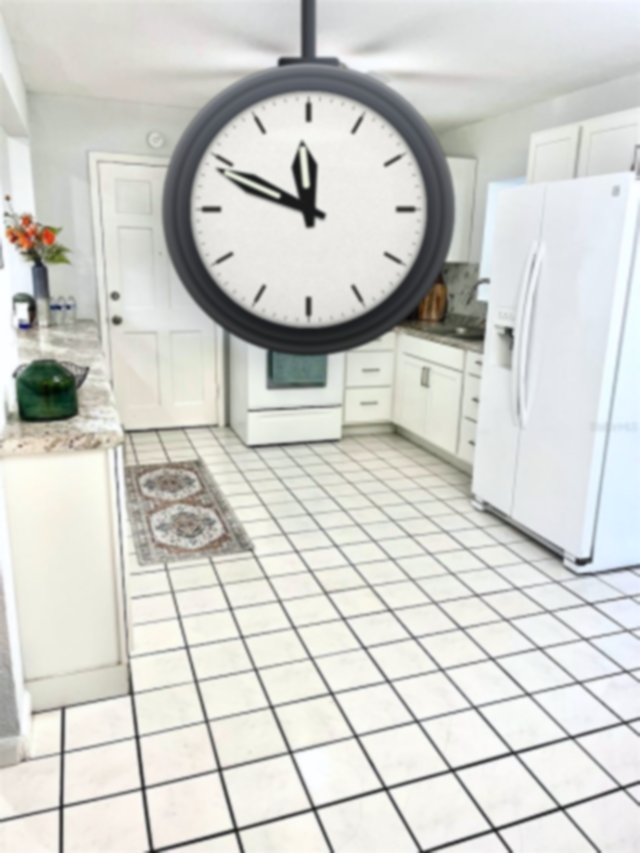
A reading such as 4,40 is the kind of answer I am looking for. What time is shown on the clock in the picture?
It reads 11,49
